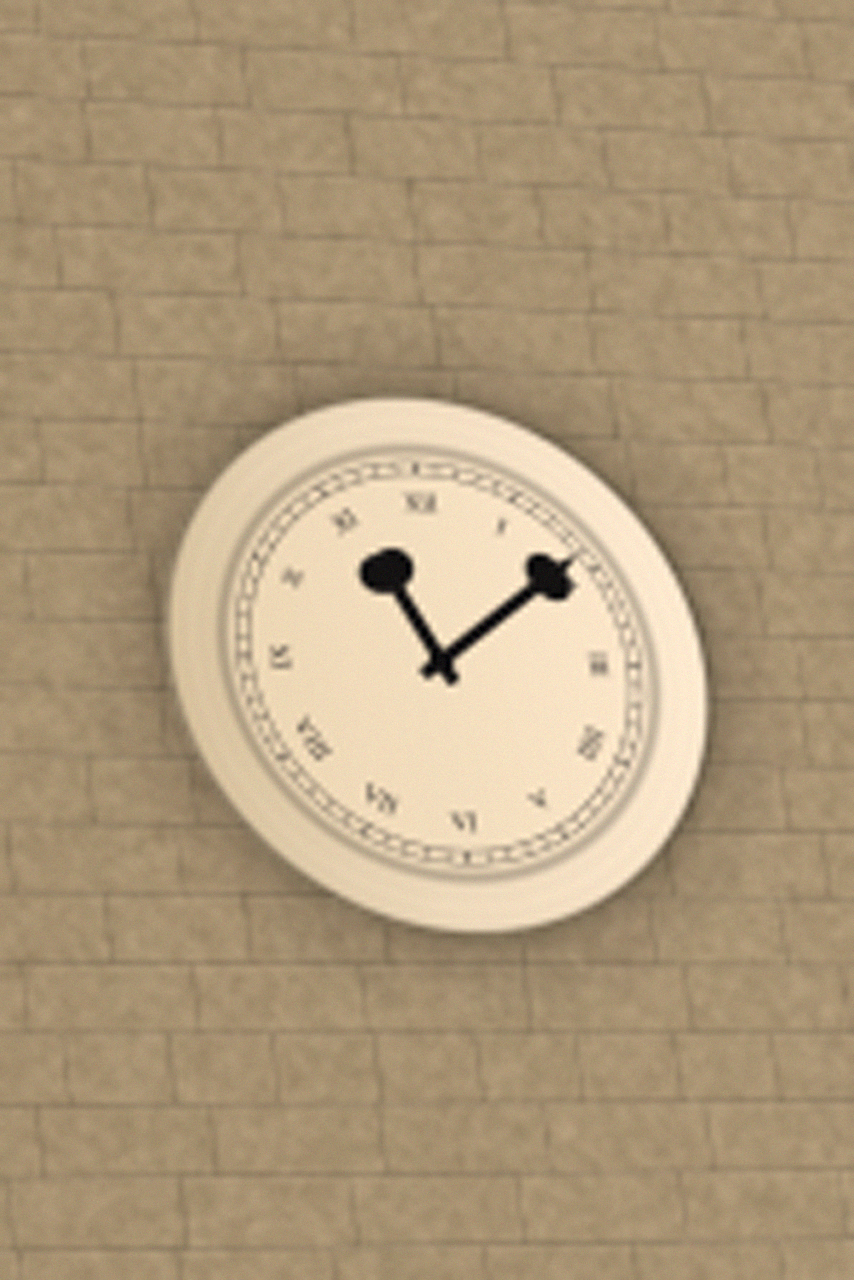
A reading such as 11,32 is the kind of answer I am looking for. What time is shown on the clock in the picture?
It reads 11,09
